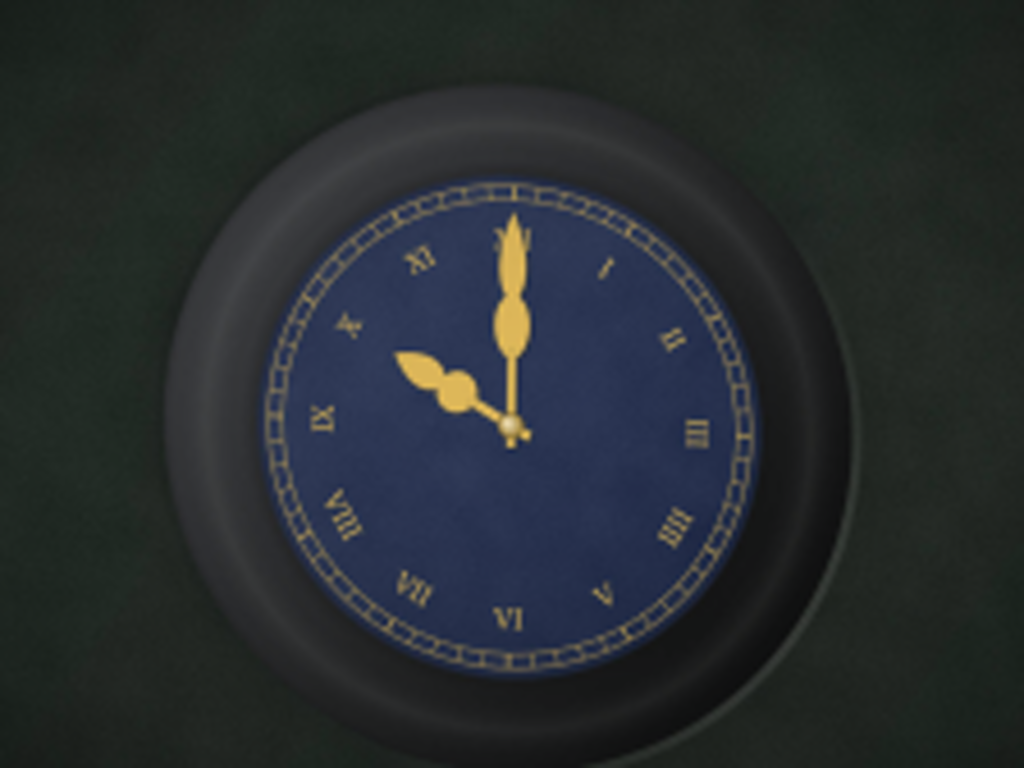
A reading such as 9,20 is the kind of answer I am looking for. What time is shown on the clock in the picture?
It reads 10,00
